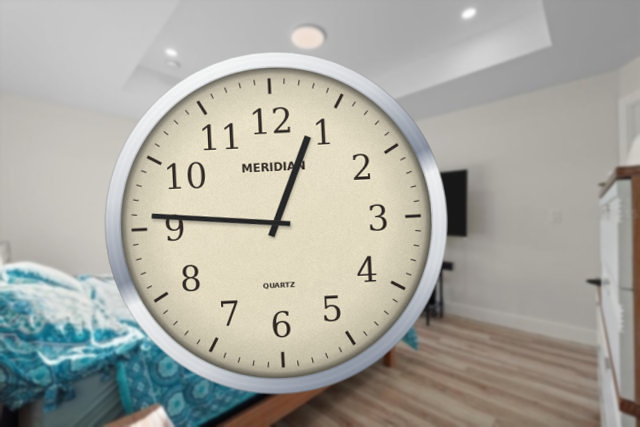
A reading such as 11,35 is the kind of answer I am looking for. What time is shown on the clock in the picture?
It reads 12,46
